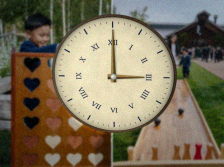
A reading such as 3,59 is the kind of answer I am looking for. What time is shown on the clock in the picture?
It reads 3,00
